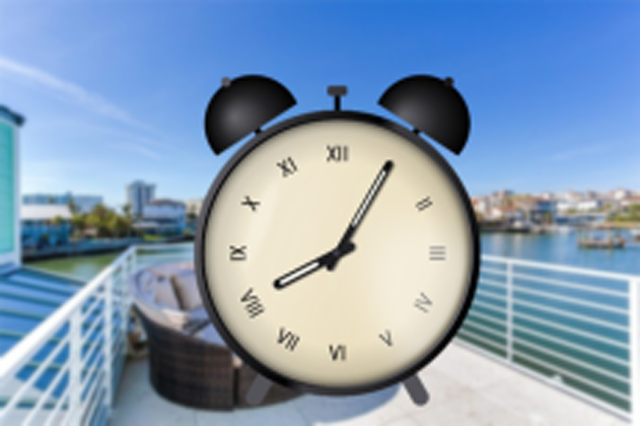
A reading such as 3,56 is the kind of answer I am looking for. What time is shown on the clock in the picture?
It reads 8,05
